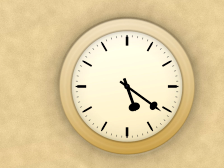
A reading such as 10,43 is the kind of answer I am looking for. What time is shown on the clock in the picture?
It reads 5,21
